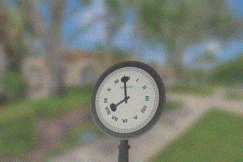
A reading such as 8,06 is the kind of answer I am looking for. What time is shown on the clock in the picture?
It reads 7,59
